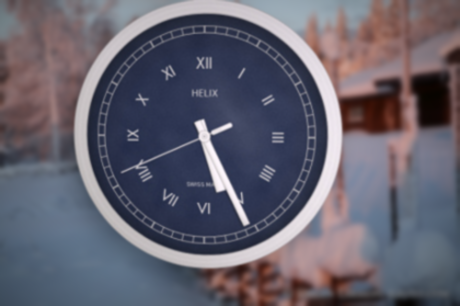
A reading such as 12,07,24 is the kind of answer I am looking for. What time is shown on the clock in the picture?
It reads 5,25,41
